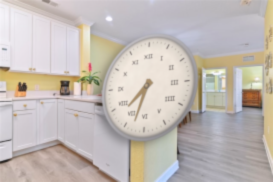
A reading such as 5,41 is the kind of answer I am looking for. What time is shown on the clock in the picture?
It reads 7,33
